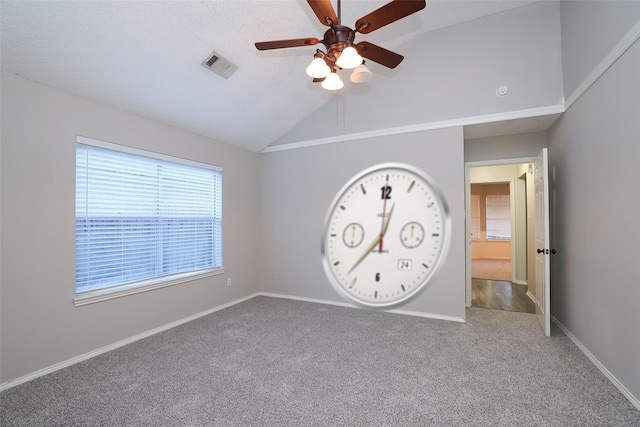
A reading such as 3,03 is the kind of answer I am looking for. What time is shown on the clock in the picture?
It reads 12,37
